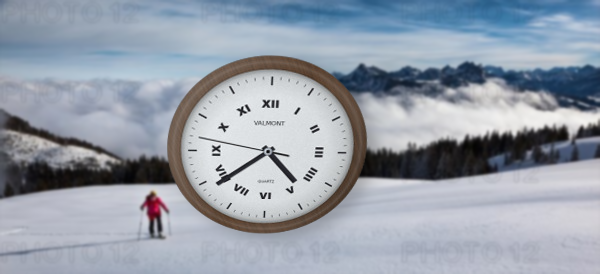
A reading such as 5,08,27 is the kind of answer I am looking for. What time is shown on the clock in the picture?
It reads 4,38,47
